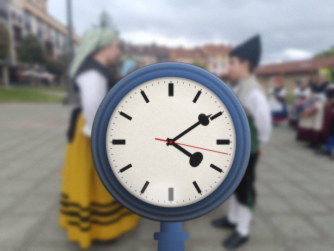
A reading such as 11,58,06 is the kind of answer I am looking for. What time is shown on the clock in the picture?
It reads 4,09,17
